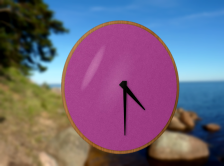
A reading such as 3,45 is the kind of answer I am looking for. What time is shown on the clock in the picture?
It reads 4,30
